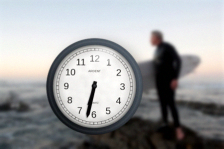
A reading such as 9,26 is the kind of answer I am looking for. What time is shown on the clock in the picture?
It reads 6,32
